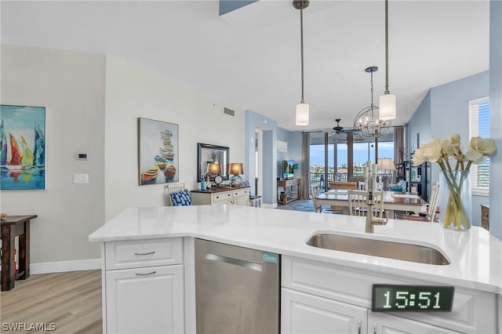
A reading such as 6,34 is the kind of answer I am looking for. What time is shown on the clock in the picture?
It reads 15,51
